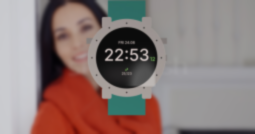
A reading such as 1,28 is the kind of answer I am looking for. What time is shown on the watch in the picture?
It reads 22,53
